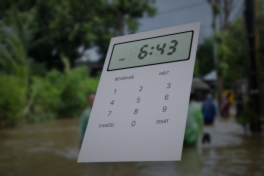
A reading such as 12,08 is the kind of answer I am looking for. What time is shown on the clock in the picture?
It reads 6,43
